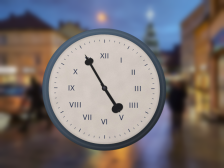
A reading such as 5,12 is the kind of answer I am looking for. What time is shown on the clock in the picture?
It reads 4,55
